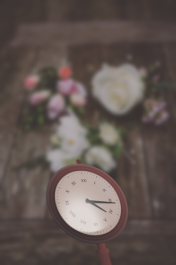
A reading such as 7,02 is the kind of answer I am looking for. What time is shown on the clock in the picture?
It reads 4,16
